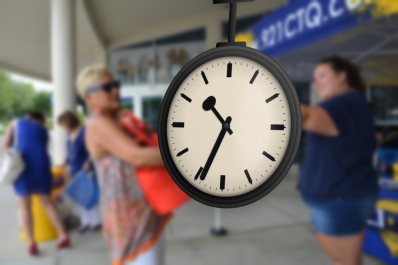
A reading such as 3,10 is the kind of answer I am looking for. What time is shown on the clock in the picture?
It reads 10,34
